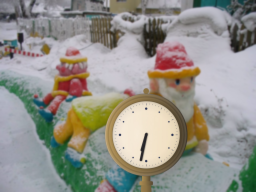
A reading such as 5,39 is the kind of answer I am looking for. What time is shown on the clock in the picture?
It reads 6,32
